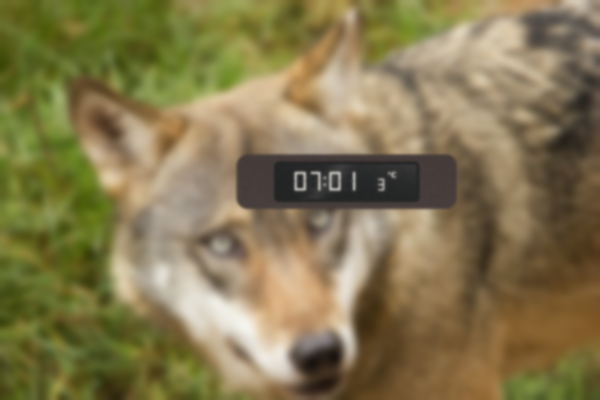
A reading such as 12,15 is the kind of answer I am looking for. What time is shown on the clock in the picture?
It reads 7,01
